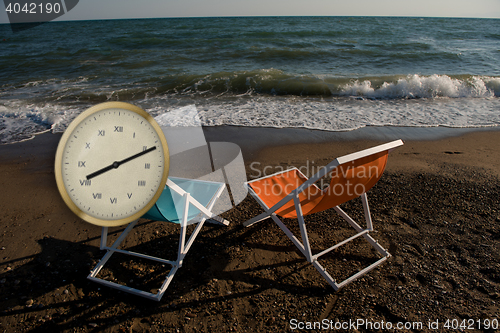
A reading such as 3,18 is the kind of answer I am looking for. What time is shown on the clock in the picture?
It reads 8,11
